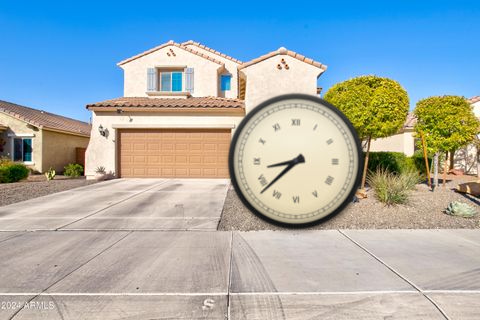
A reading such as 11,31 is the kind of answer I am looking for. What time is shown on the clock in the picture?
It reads 8,38
